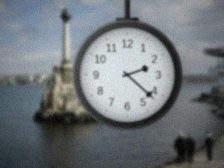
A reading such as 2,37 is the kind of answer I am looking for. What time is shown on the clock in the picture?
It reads 2,22
